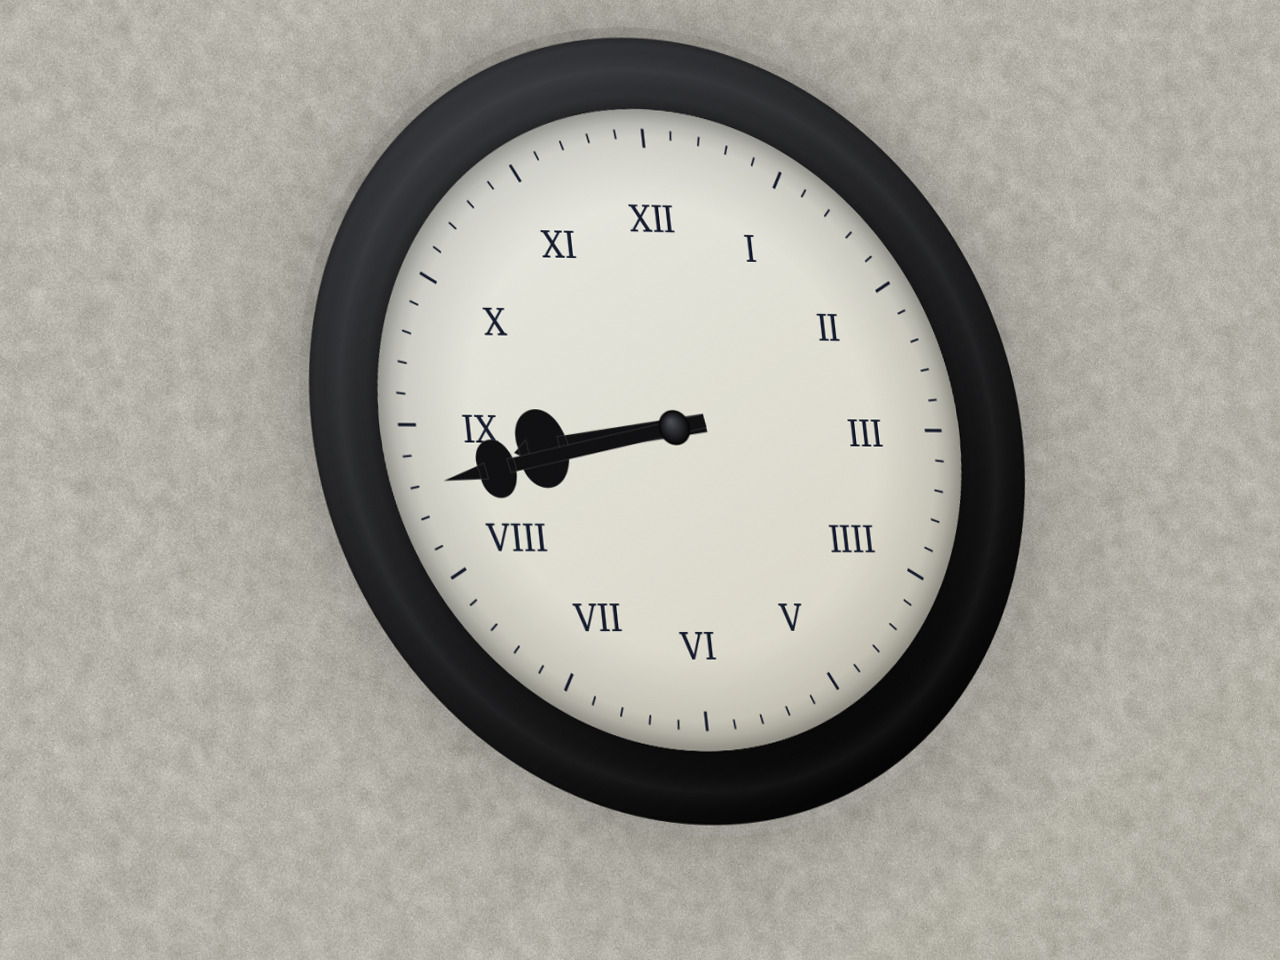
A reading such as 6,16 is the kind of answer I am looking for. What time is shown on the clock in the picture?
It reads 8,43
